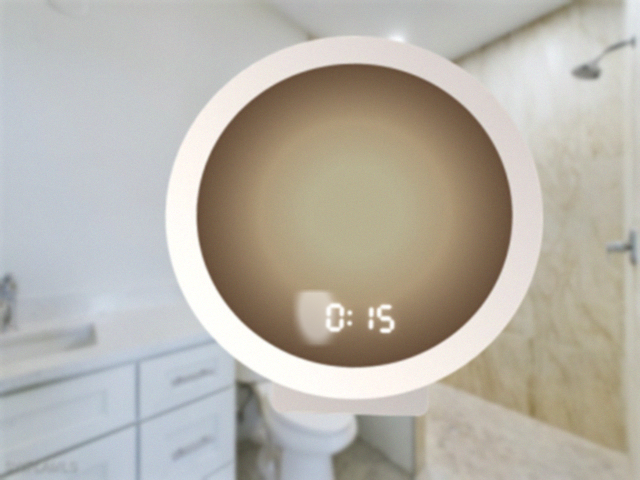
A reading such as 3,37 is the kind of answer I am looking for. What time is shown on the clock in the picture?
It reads 0,15
